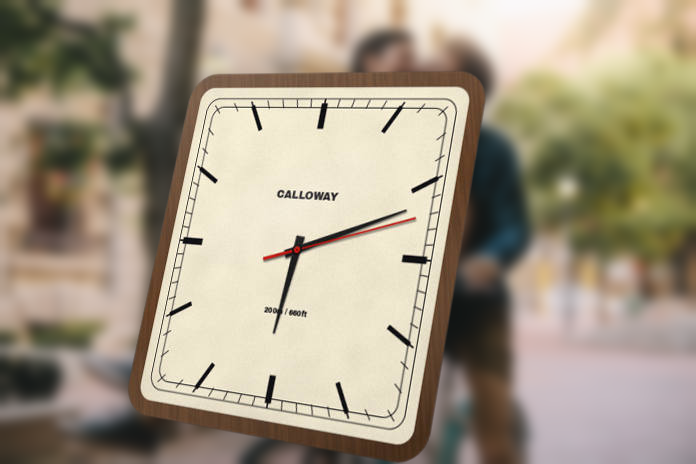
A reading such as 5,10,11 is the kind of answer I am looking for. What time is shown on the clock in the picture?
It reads 6,11,12
